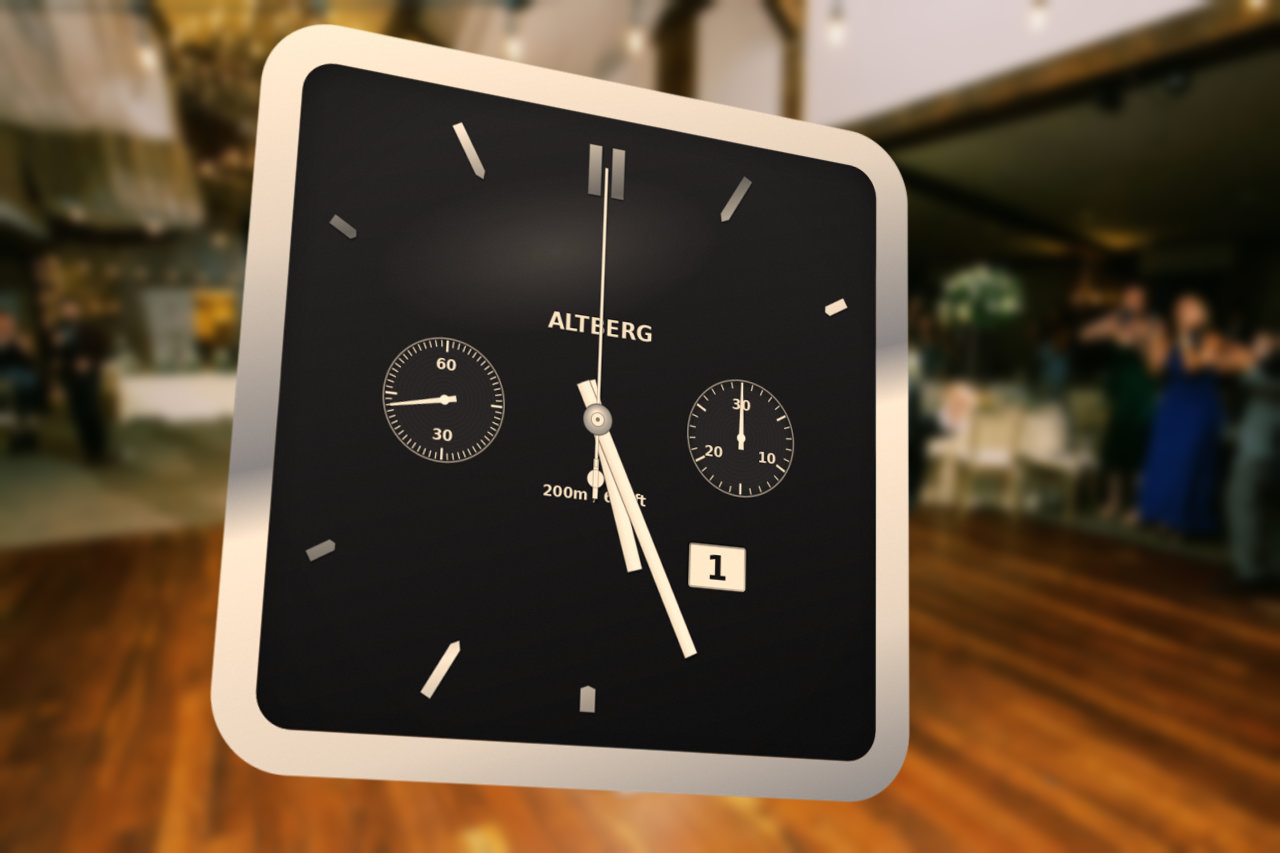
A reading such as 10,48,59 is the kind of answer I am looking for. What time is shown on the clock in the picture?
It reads 5,25,43
